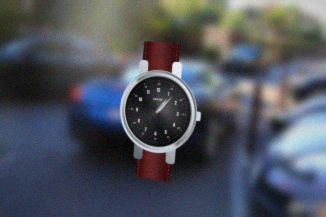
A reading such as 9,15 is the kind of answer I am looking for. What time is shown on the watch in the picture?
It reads 1,07
